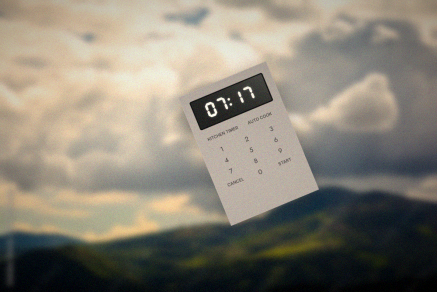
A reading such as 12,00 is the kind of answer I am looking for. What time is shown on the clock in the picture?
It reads 7,17
